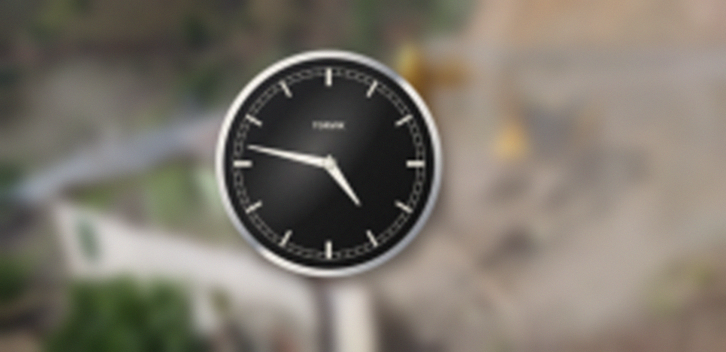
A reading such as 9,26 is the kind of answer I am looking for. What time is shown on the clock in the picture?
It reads 4,47
